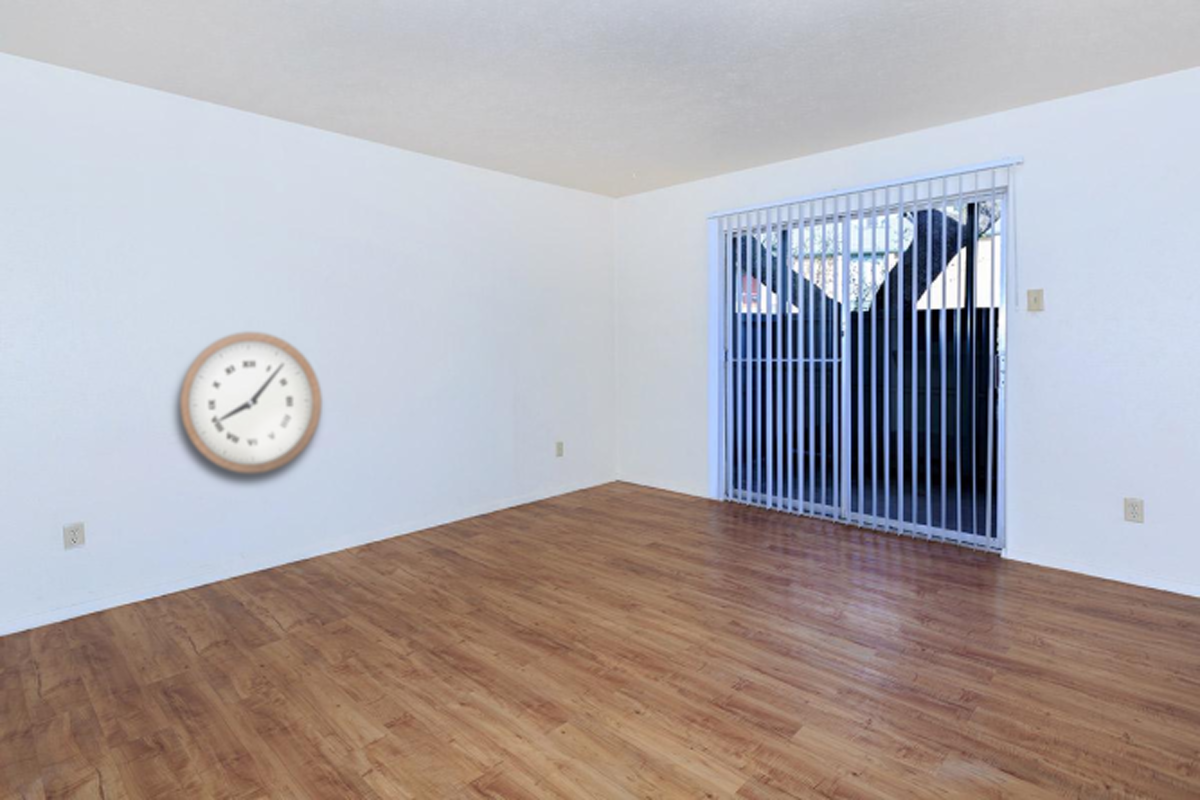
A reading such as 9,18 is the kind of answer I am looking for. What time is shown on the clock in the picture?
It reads 8,07
